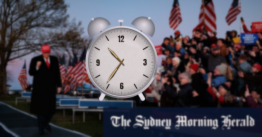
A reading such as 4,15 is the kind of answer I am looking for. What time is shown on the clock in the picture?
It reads 10,36
